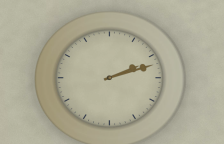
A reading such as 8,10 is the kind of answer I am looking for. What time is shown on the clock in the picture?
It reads 2,12
